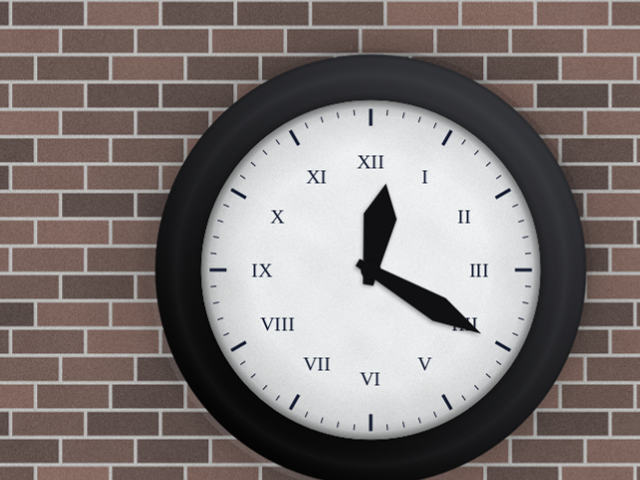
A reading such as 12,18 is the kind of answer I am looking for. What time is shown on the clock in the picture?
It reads 12,20
